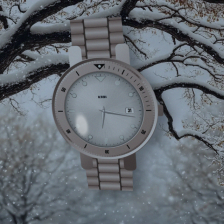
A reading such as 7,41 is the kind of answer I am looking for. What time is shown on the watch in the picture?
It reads 6,17
